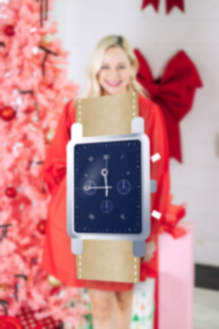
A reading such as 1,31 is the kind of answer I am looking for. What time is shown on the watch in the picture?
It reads 11,45
